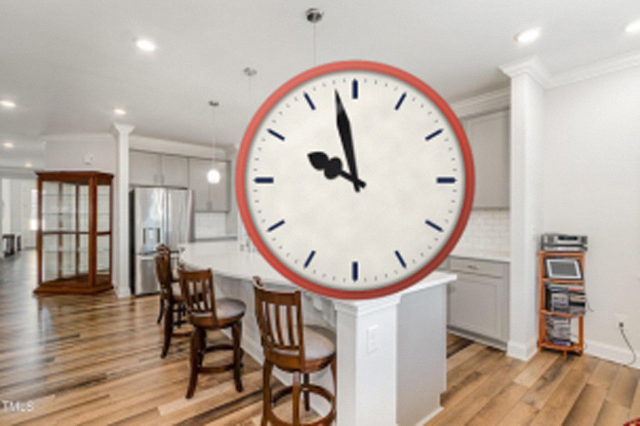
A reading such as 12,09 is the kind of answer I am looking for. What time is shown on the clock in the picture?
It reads 9,58
